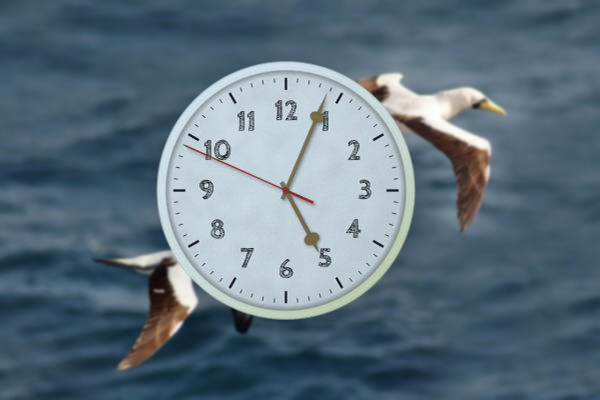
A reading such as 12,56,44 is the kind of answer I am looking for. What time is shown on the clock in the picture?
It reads 5,03,49
